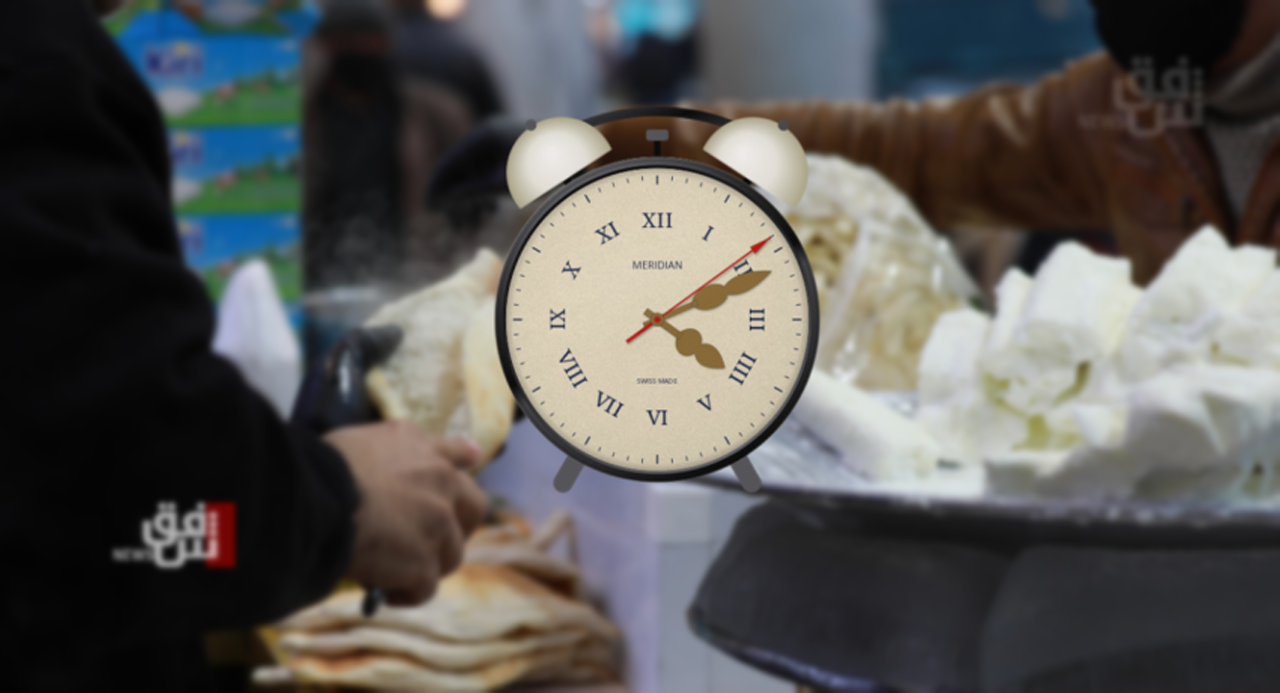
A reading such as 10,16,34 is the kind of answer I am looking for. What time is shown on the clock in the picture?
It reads 4,11,09
